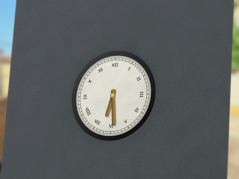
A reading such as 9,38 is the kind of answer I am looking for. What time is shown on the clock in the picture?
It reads 6,29
